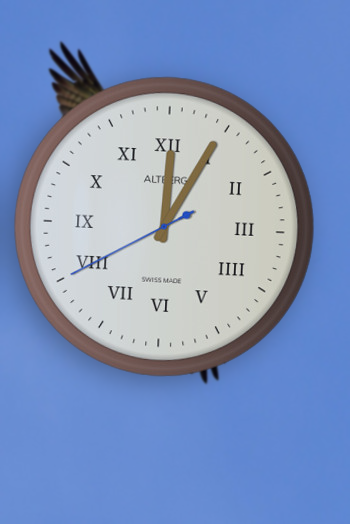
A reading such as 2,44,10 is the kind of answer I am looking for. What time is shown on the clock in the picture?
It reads 12,04,40
